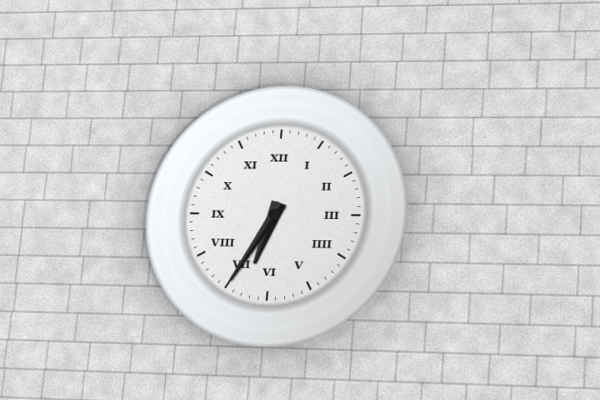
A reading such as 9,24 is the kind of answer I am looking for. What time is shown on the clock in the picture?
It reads 6,35
